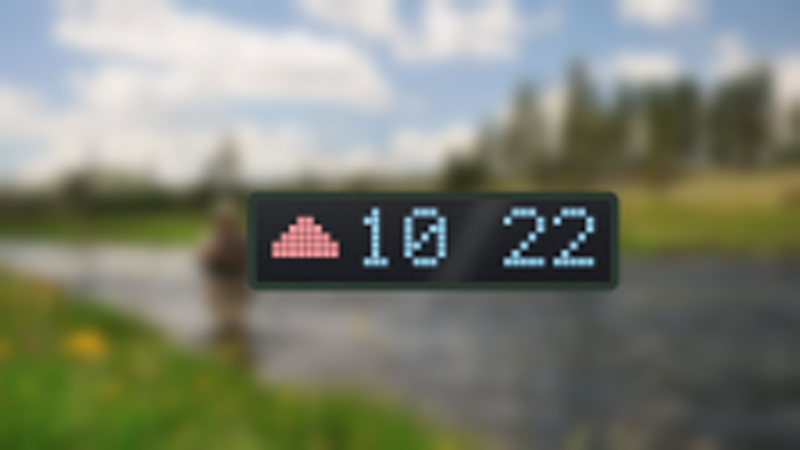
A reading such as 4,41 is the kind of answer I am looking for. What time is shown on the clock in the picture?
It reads 10,22
